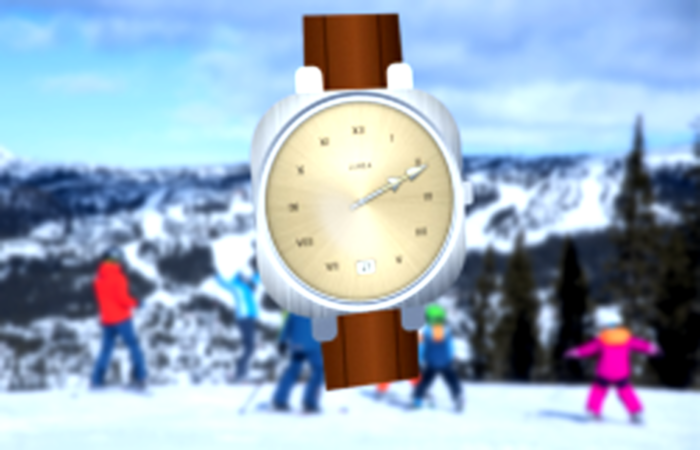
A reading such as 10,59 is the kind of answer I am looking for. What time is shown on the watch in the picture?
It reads 2,11
